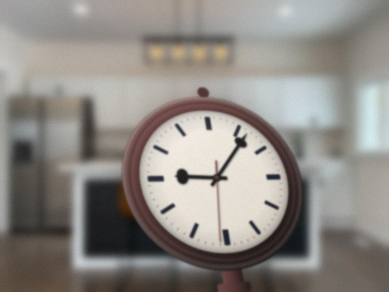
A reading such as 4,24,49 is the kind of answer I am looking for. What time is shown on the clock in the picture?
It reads 9,06,31
